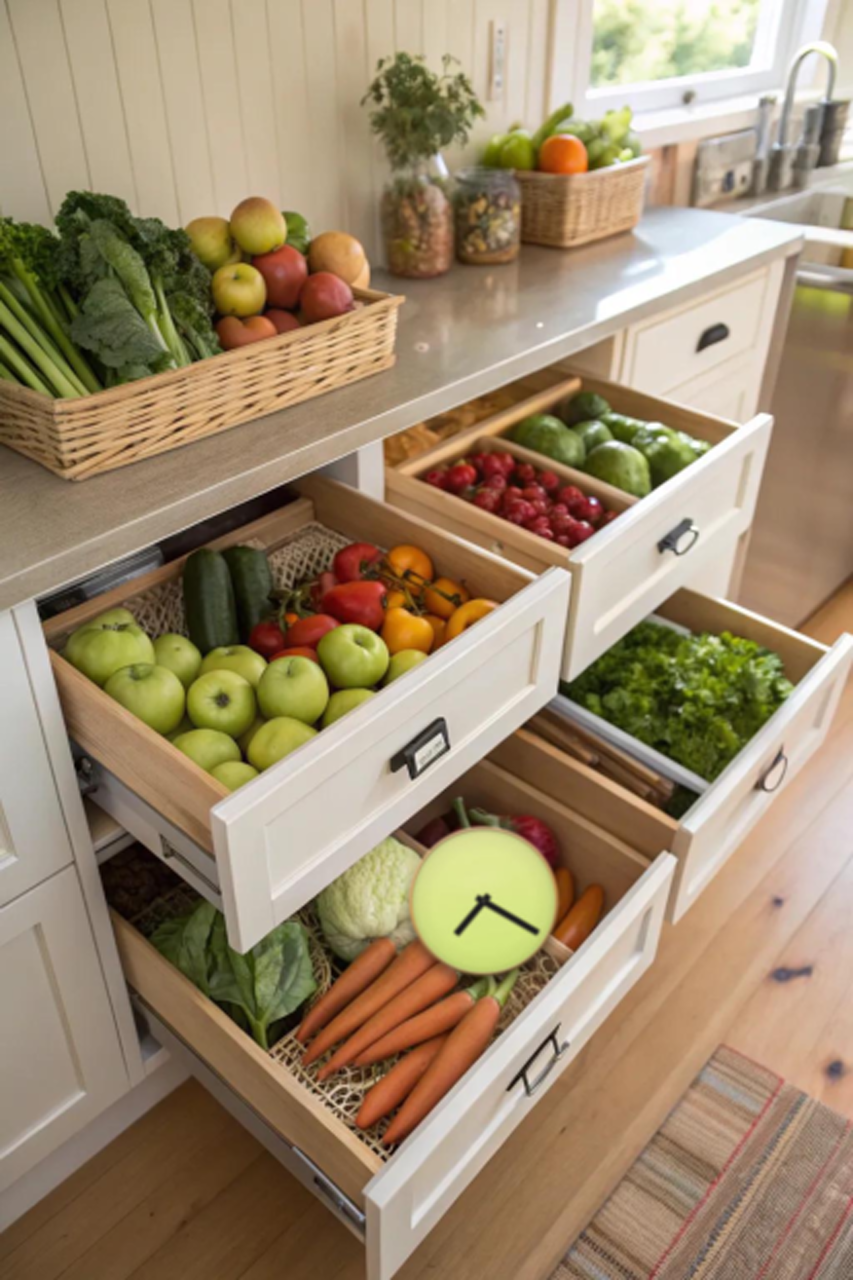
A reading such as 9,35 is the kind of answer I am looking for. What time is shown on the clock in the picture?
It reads 7,20
